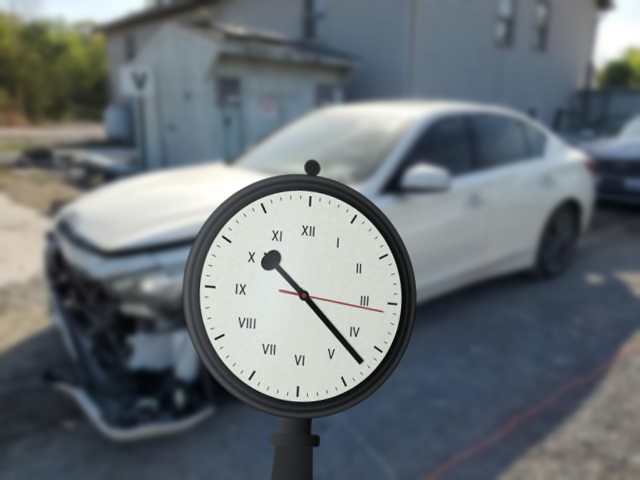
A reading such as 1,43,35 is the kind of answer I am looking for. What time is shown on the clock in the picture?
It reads 10,22,16
